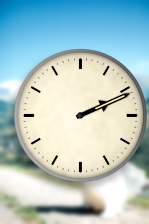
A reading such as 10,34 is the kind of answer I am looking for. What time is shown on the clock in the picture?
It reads 2,11
